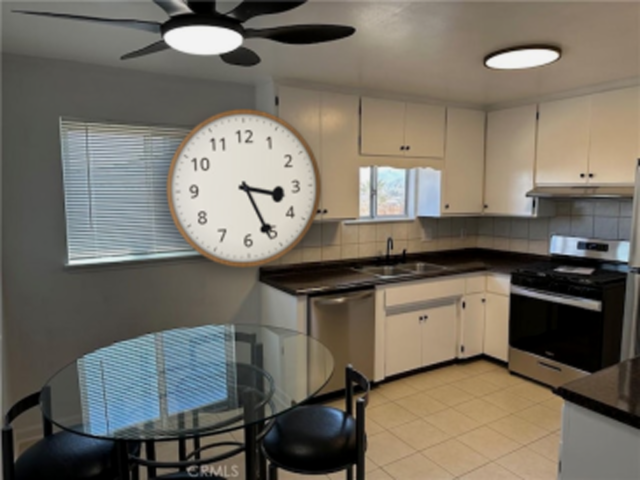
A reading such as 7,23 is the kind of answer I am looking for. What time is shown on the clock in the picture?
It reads 3,26
